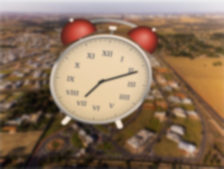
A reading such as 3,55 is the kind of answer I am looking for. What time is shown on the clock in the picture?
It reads 7,11
